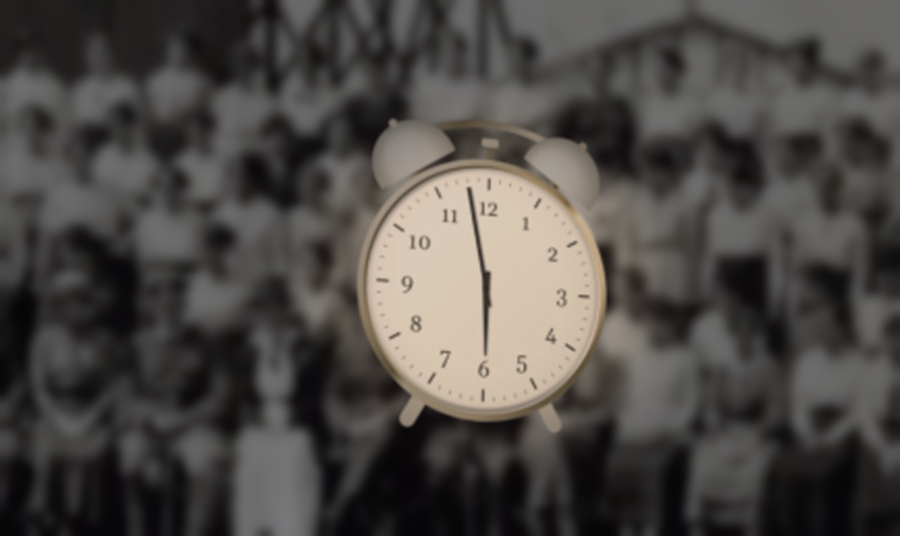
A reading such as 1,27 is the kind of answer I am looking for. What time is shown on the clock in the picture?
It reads 5,58
